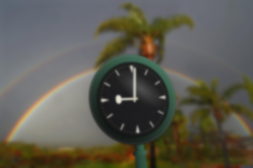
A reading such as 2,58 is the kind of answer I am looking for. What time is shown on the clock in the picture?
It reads 9,01
